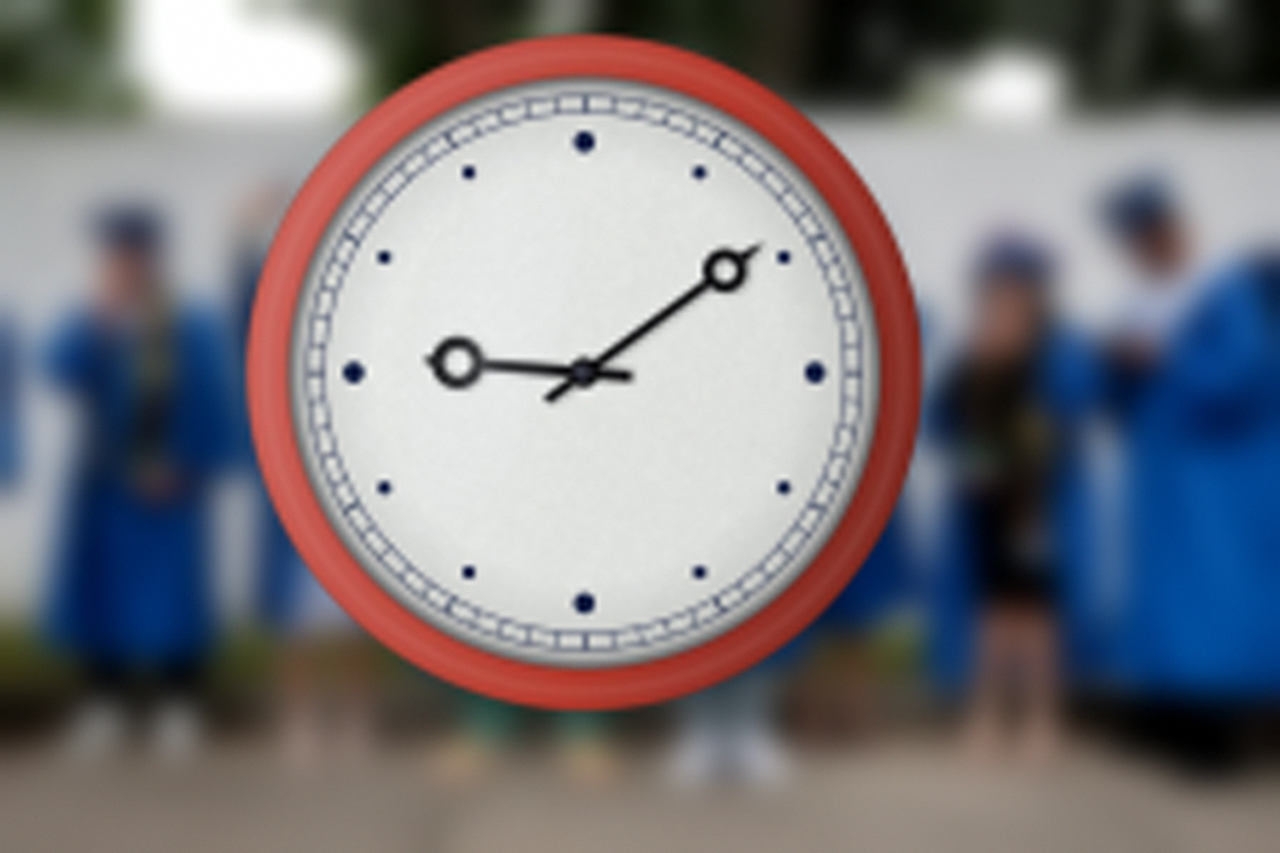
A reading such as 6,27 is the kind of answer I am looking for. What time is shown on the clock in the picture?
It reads 9,09
